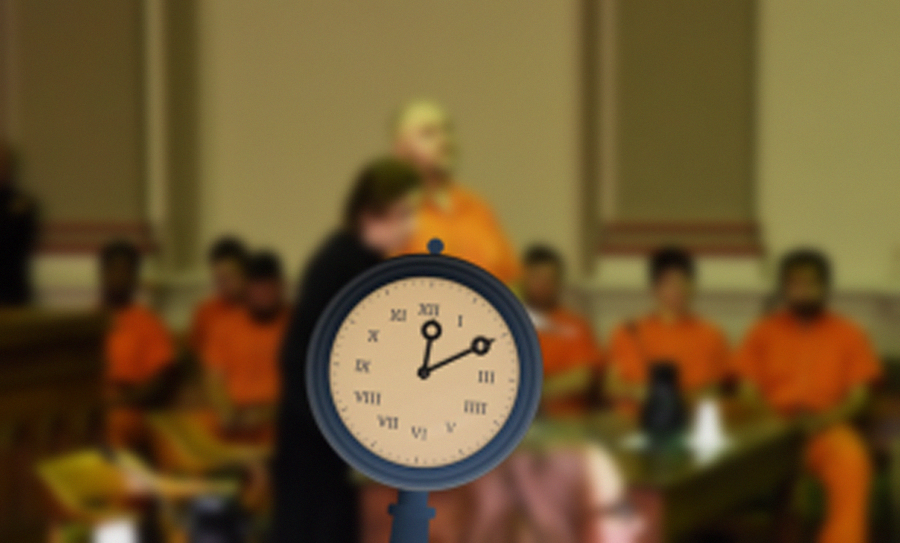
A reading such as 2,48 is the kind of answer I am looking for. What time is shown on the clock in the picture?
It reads 12,10
